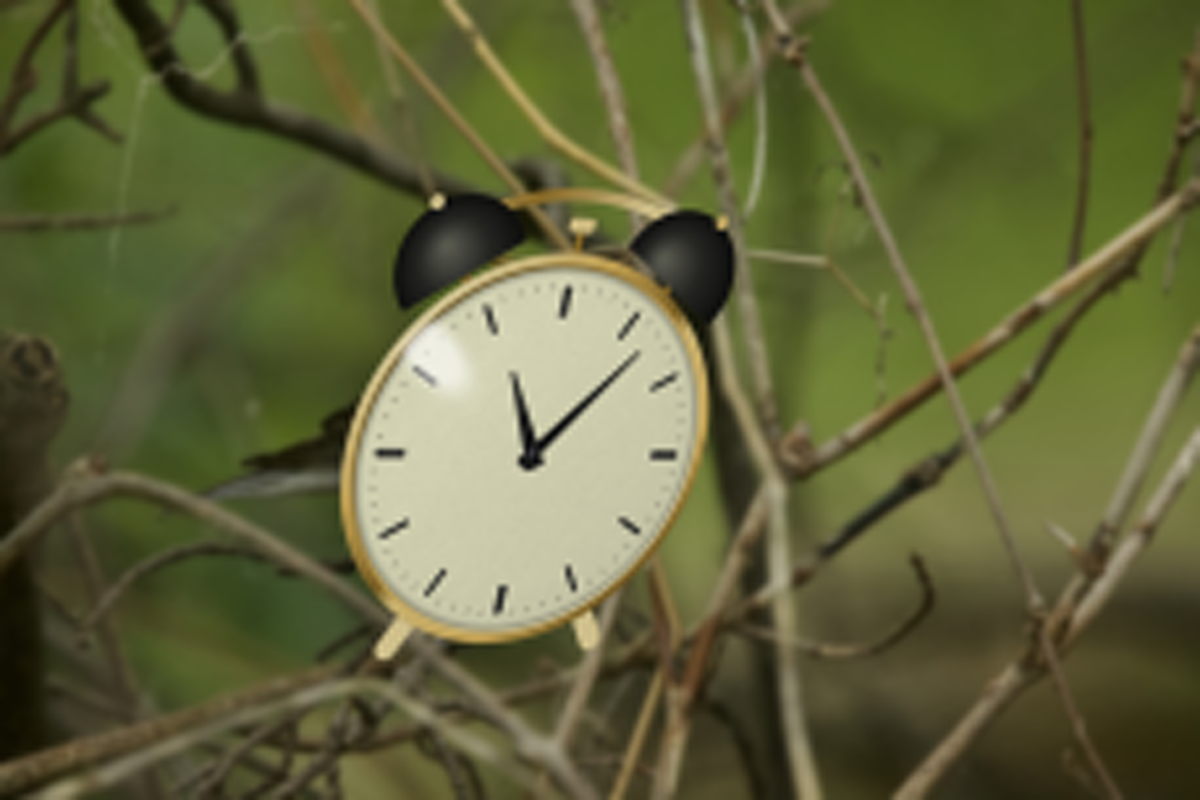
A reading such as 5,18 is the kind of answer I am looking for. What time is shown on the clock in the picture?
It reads 11,07
